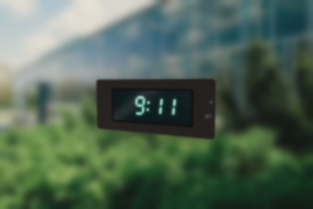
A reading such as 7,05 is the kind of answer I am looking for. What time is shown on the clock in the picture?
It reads 9,11
